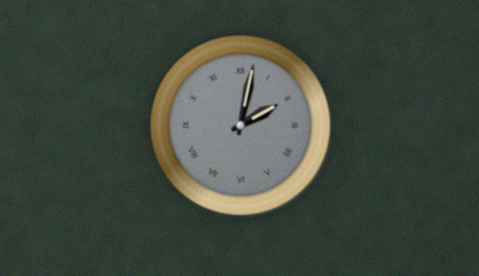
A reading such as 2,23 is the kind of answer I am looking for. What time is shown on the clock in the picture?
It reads 2,02
